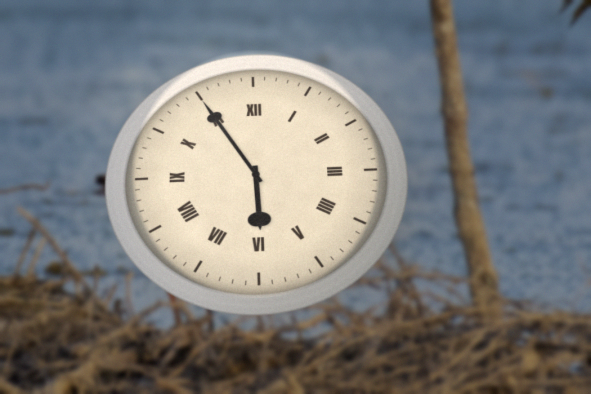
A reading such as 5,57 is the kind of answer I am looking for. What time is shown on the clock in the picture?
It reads 5,55
